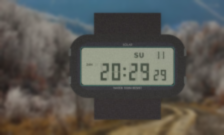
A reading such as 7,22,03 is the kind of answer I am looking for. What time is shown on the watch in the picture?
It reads 20,29,29
